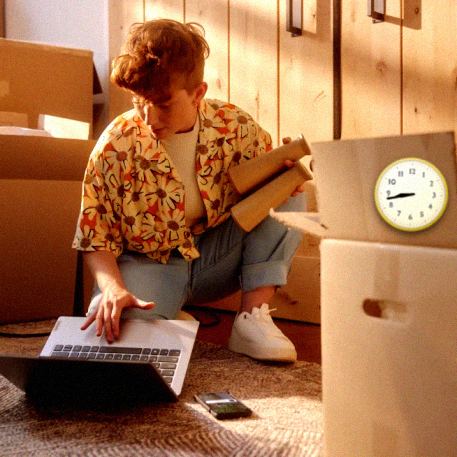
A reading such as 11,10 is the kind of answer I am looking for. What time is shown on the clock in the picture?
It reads 8,43
